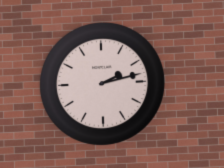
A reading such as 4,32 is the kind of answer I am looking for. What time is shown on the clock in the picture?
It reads 2,13
